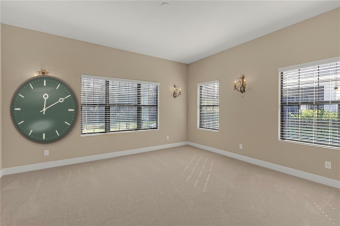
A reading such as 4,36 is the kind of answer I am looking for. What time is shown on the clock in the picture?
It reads 12,10
